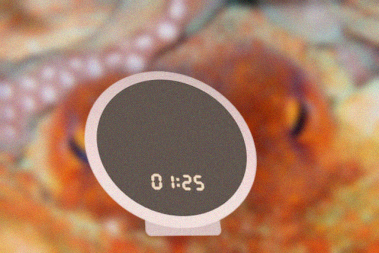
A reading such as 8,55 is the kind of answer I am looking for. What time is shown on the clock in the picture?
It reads 1,25
